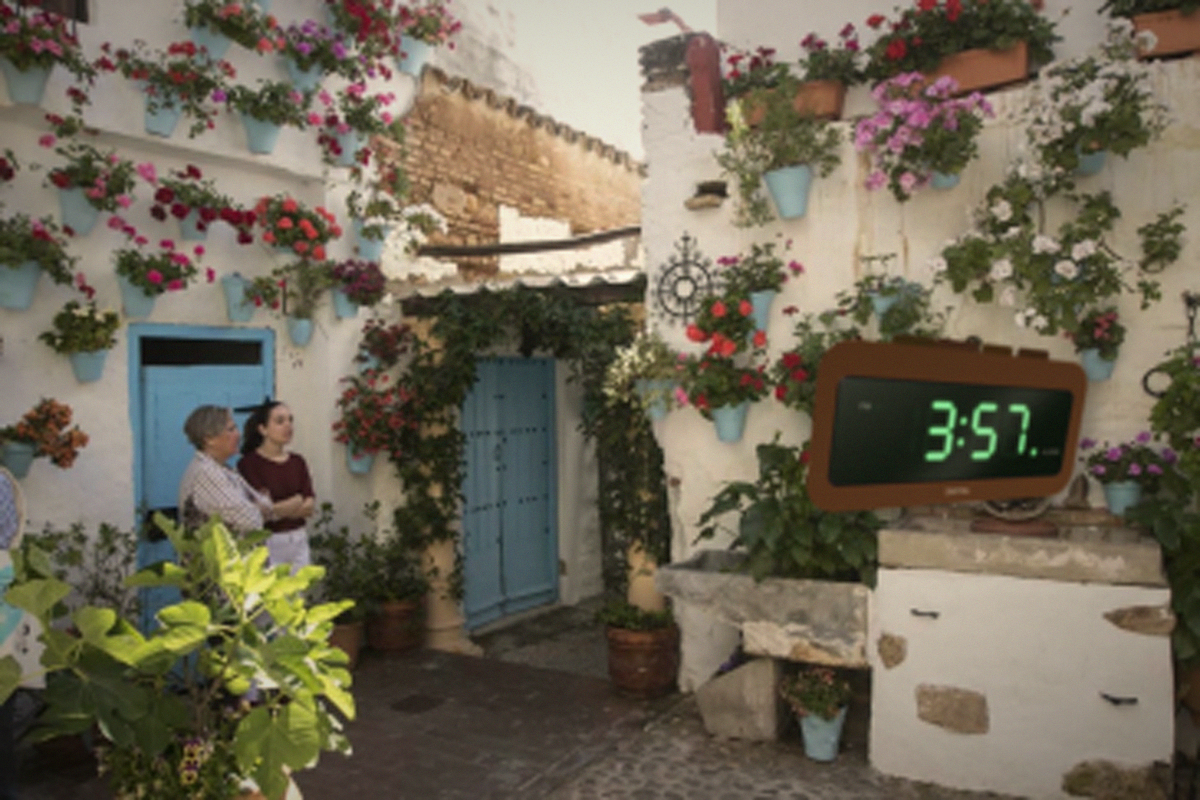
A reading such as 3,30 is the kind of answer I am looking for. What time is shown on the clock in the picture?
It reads 3,57
